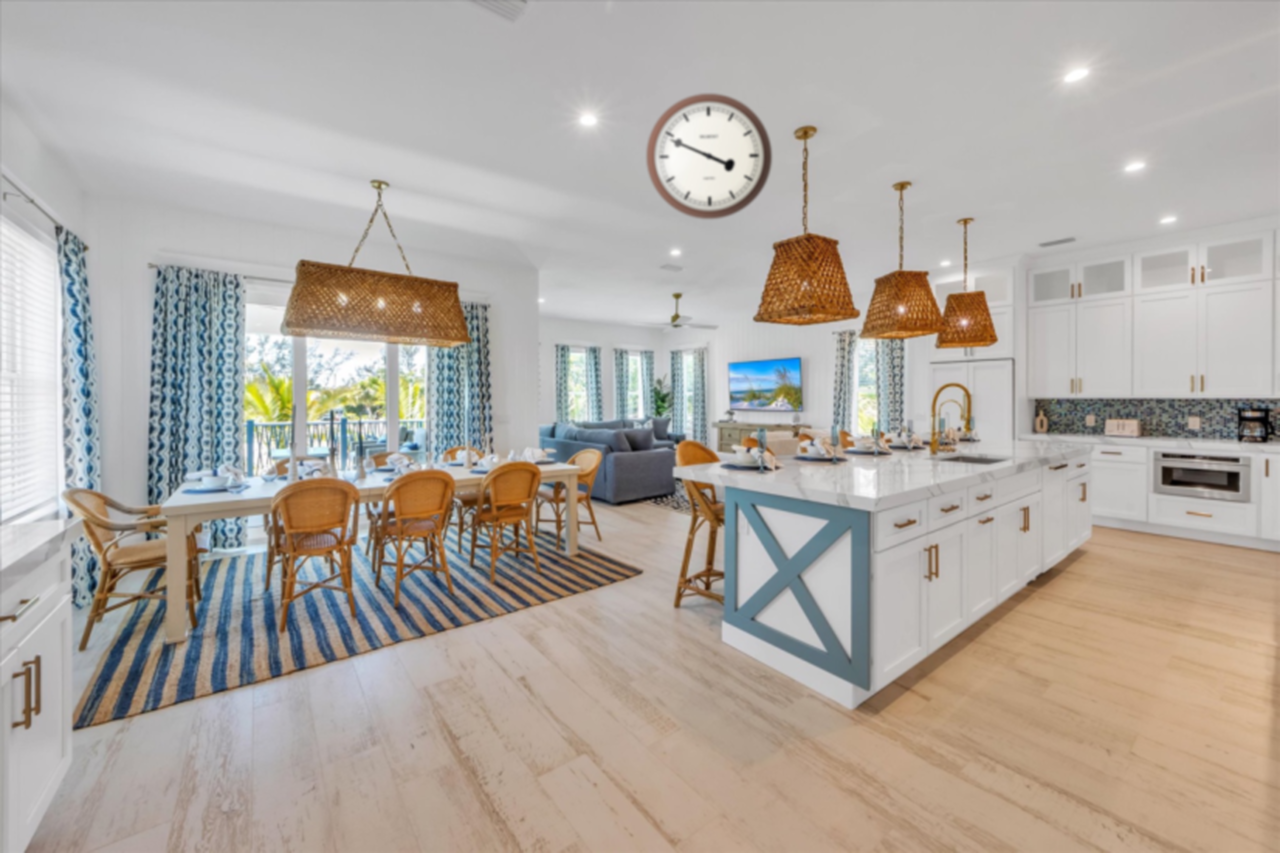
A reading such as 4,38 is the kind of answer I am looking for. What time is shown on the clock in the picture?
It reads 3,49
